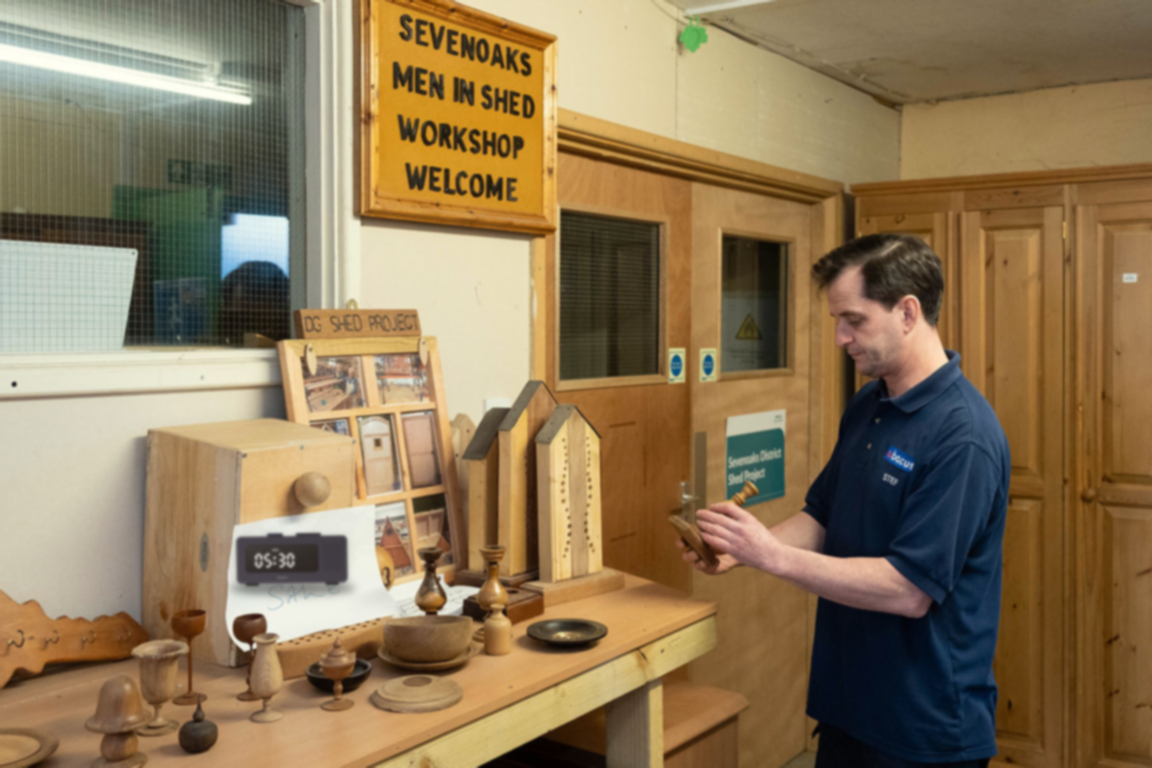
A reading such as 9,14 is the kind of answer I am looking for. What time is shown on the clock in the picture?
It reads 5,30
